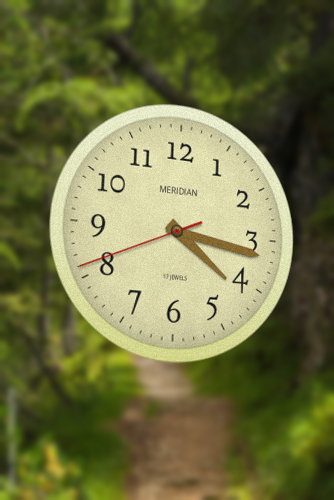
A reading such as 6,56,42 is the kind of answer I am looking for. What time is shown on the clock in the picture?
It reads 4,16,41
